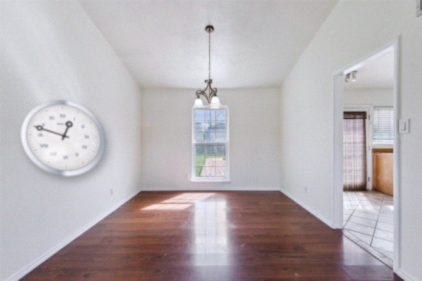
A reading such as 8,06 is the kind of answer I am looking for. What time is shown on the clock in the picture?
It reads 12,48
